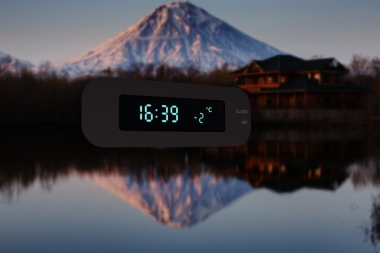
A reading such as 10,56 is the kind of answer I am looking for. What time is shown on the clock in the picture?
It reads 16,39
